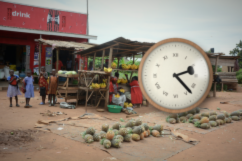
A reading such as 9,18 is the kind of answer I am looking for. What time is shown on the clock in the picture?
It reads 2,23
